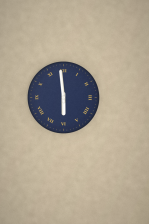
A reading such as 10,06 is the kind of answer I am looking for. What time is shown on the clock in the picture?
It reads 5,59
